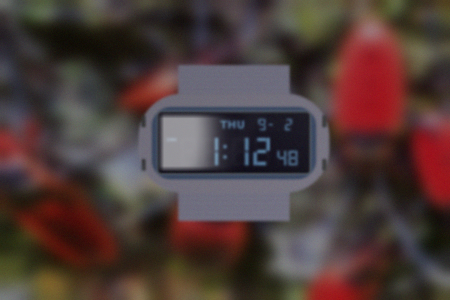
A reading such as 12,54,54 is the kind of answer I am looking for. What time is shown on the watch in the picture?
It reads 1,12,48
